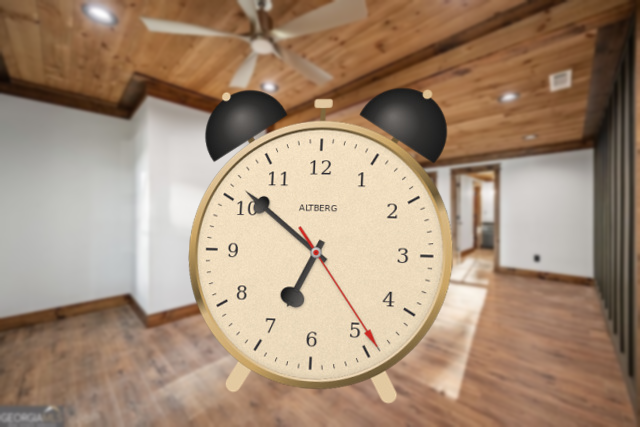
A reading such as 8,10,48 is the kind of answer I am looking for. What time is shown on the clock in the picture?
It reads 6,51,24
